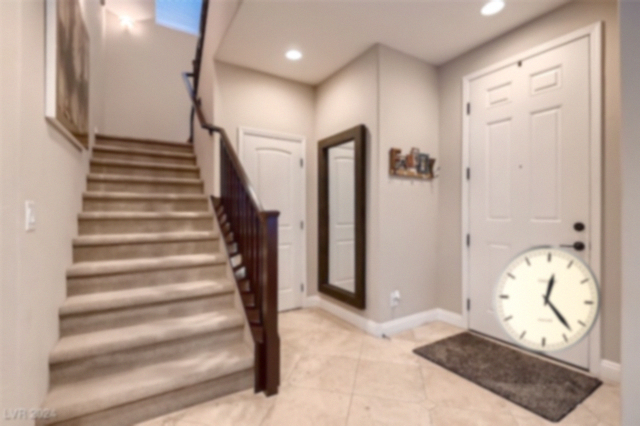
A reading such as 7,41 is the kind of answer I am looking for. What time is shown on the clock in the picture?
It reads 12,23
